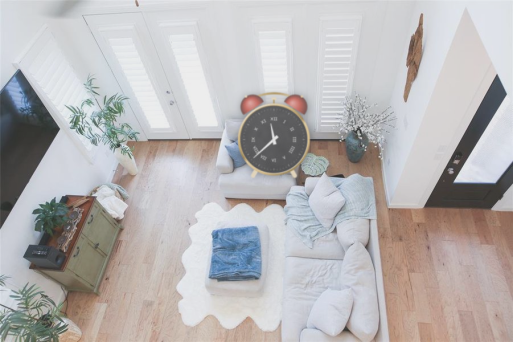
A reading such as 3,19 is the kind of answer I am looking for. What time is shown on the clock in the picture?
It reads 11,38
